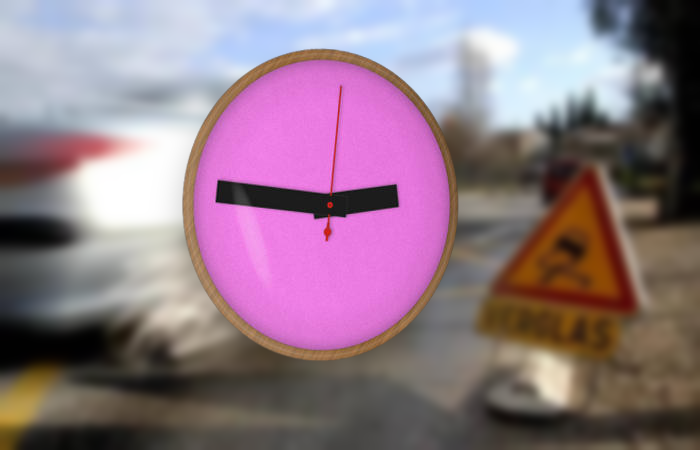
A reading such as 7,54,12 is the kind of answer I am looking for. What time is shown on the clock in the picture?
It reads 2,46,01
